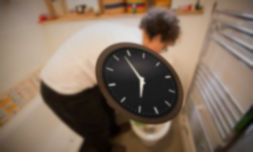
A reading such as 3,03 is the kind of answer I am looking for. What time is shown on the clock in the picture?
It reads 6,58
